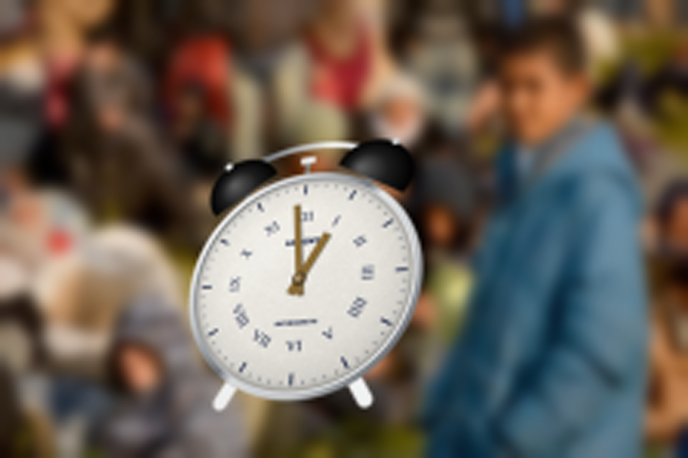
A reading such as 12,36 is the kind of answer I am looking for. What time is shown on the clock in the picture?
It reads 12,59
